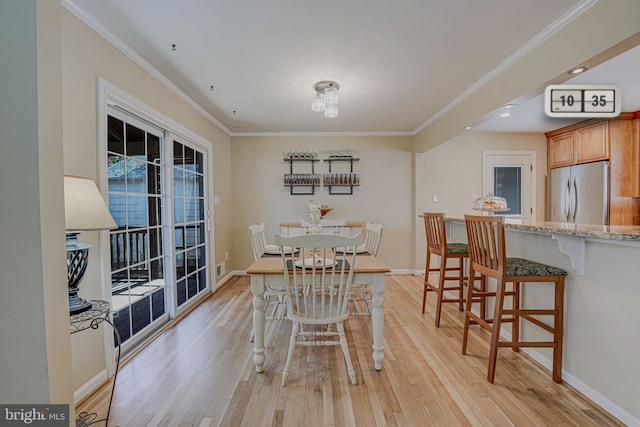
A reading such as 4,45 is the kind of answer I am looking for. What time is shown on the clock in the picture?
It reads 10,35
